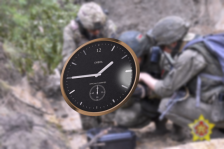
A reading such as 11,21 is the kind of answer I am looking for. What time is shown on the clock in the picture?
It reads 1,45
